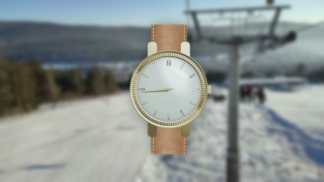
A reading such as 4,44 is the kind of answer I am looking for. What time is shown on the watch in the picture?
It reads 8,44
